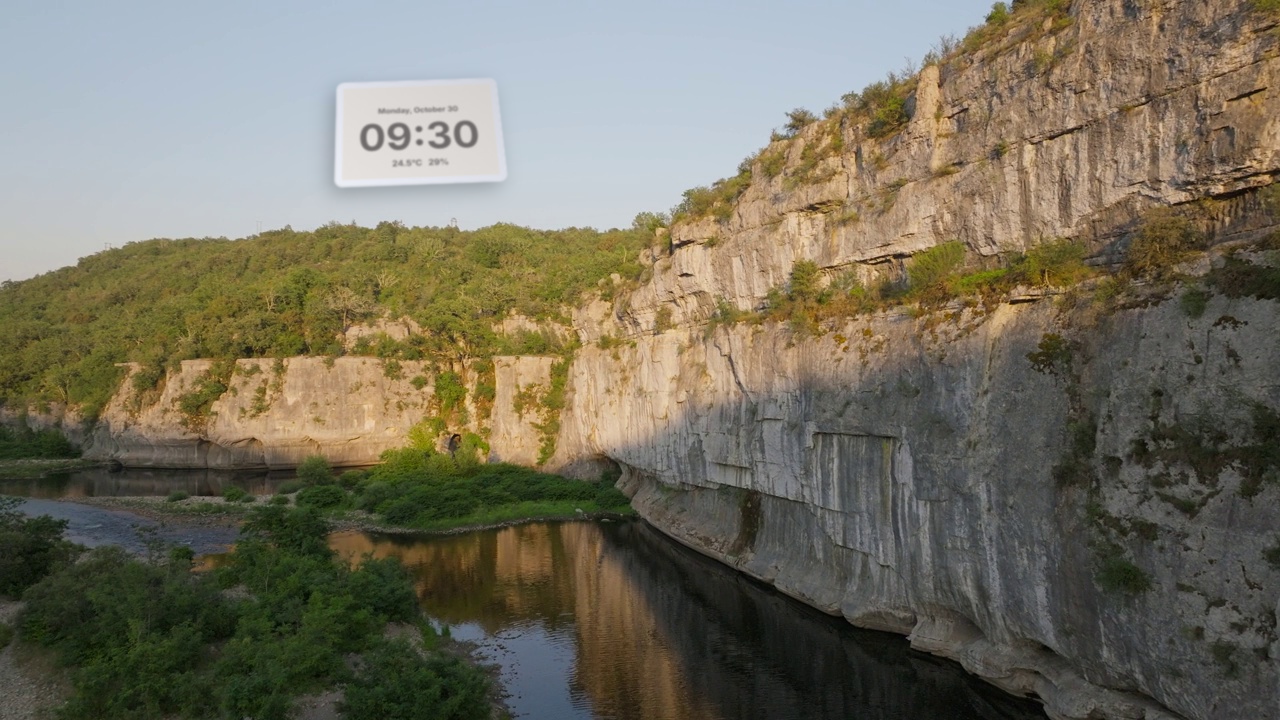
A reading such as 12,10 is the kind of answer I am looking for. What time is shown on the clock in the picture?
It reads 9,30
